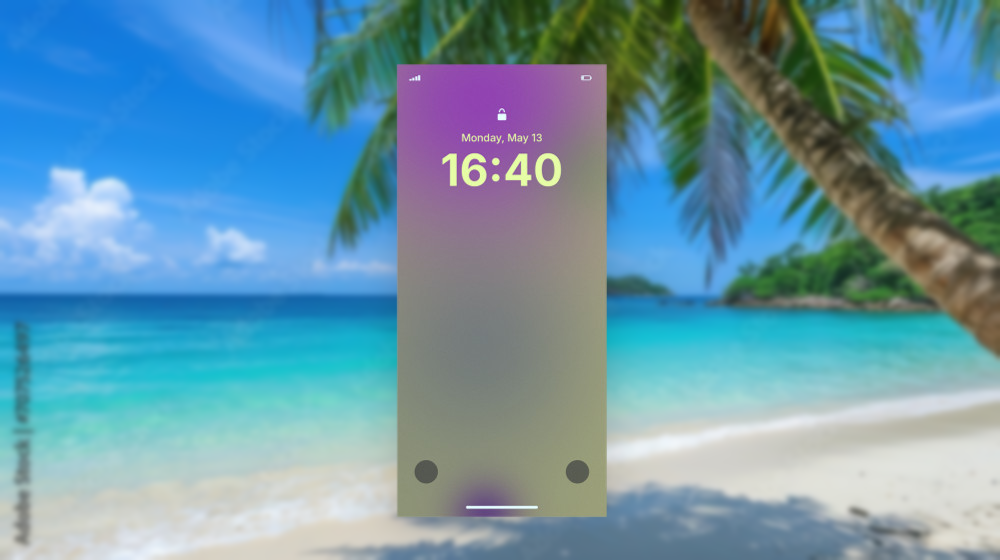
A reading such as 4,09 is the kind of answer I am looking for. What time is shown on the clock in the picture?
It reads 16,40
